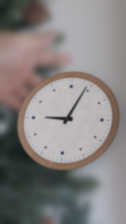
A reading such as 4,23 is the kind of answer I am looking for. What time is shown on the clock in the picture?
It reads 9,04
